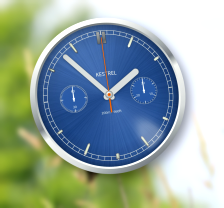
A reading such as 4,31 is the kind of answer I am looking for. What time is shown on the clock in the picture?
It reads 1,53
